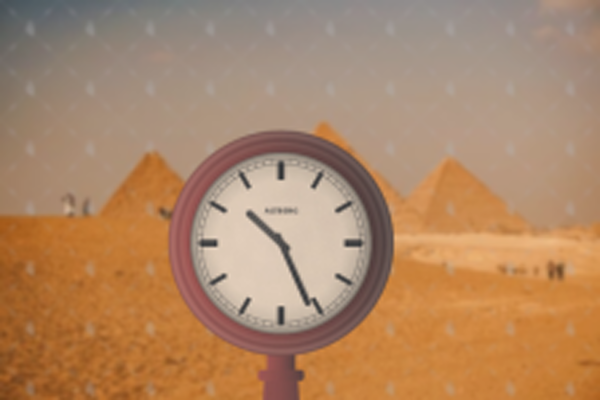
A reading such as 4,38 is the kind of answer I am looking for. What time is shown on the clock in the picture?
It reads 10,26
